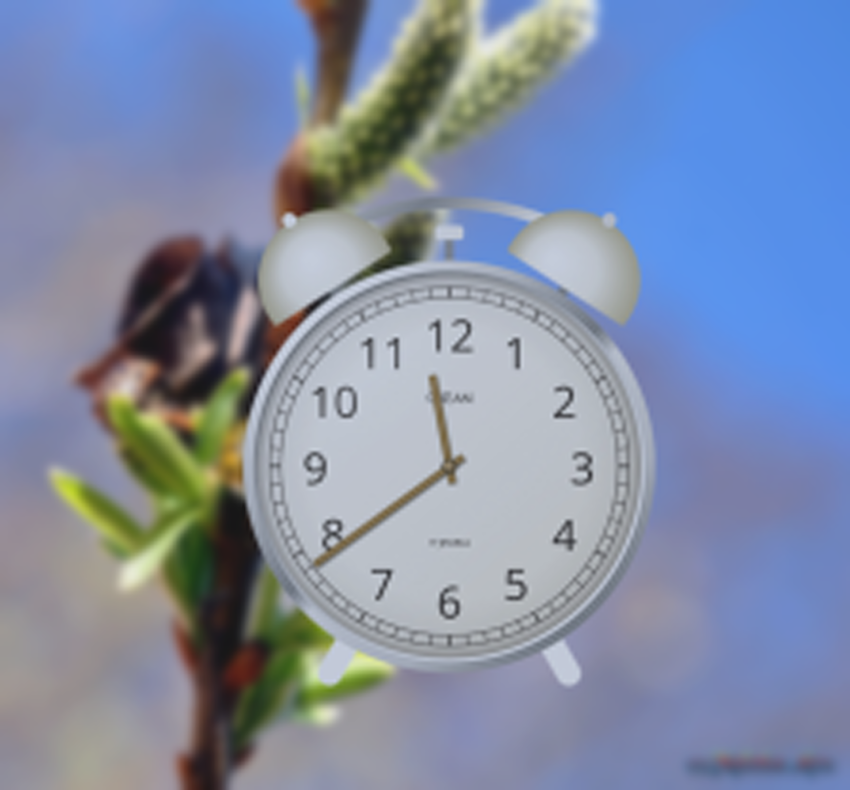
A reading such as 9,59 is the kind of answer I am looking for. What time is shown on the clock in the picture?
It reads 11,39
